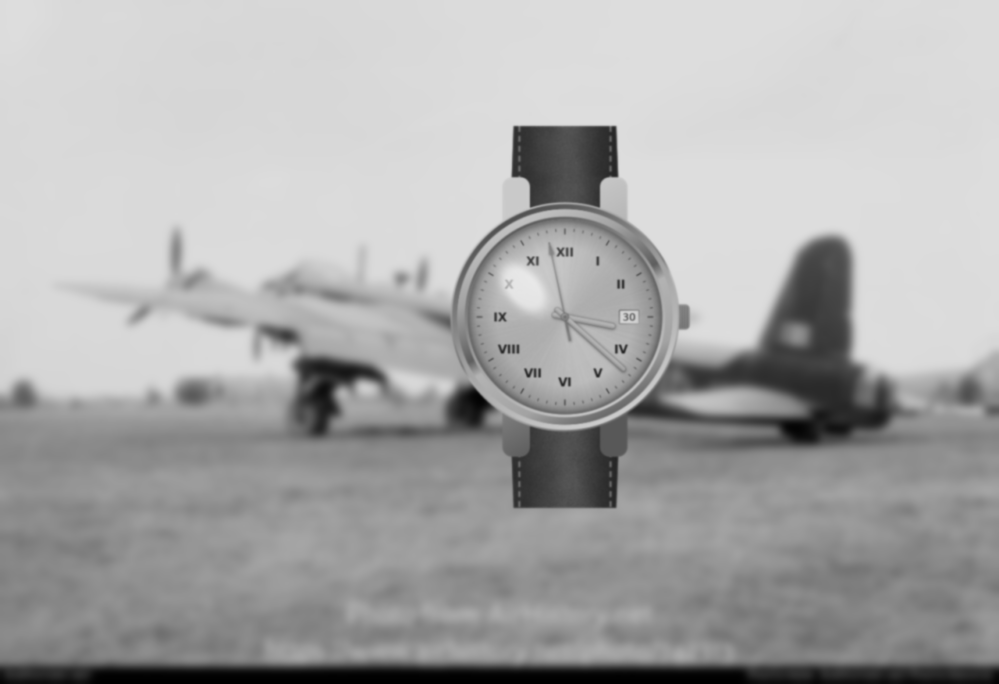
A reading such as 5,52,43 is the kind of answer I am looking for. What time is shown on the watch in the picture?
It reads 3,21,58
